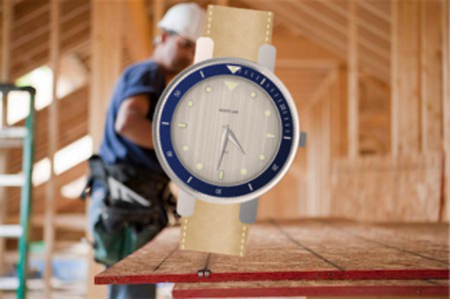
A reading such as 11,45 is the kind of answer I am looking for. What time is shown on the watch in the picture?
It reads 4,31
